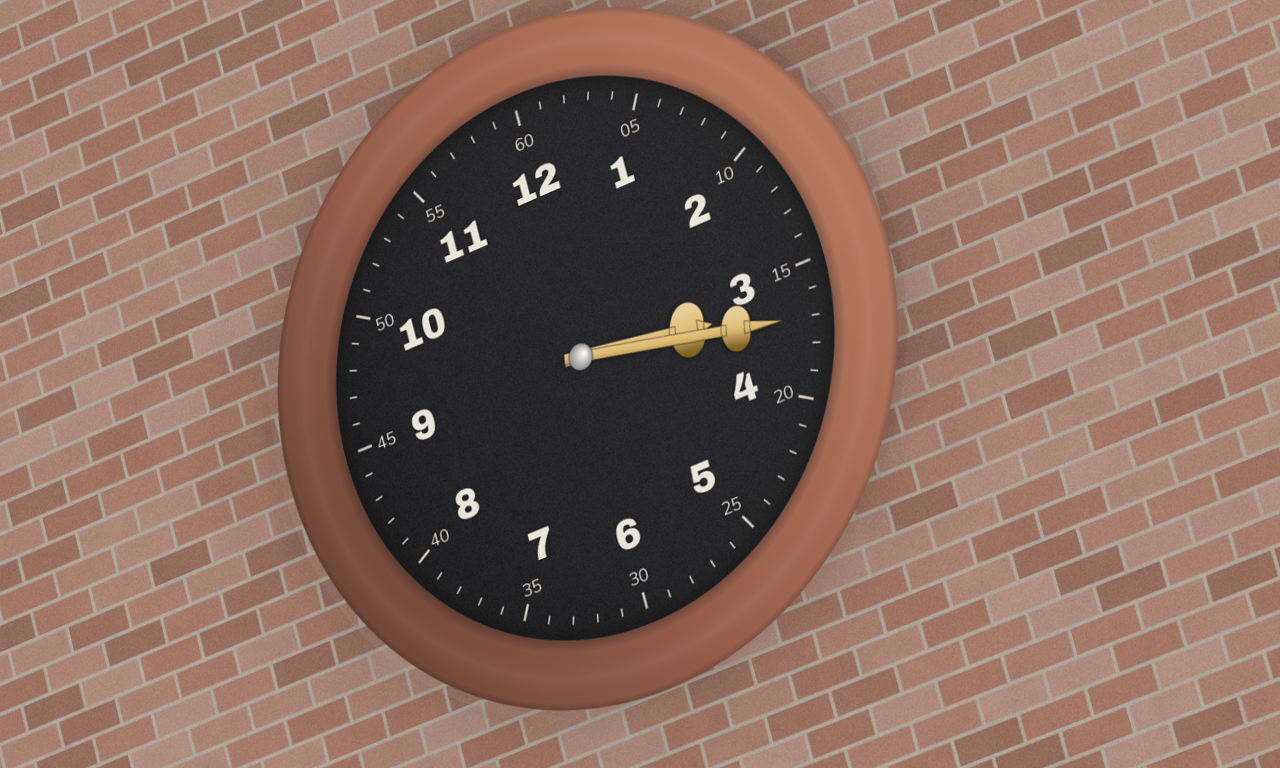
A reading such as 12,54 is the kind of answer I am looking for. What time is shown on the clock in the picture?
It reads 3,17
